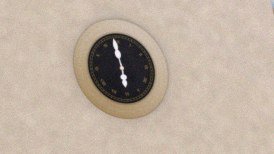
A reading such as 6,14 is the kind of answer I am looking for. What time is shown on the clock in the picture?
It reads 5,59
